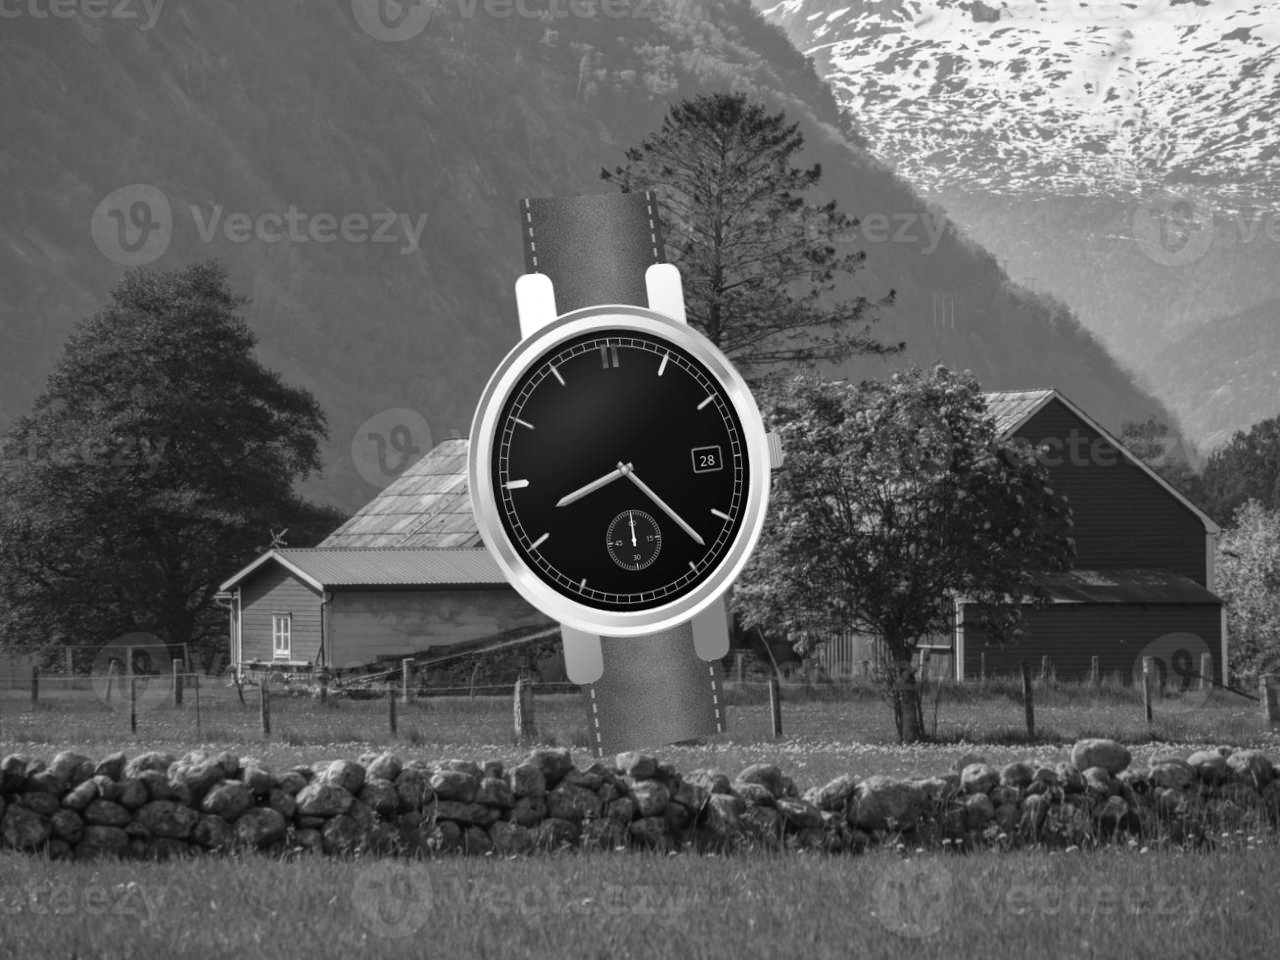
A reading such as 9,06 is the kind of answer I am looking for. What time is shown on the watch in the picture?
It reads 8,23
